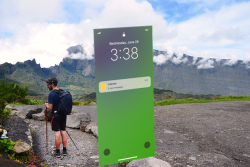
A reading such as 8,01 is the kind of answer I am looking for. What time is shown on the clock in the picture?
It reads 3,38
